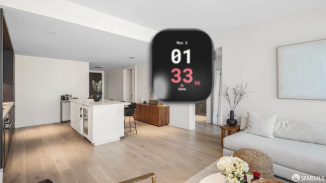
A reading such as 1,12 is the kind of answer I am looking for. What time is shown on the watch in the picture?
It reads 1,33
